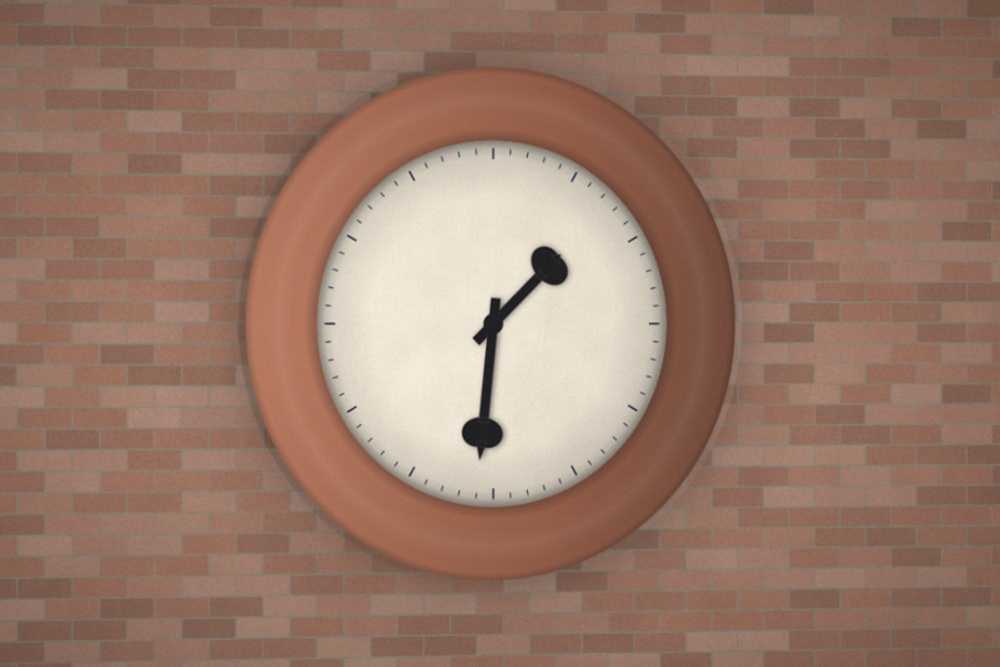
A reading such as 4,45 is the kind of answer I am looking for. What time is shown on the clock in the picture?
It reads 1,31
